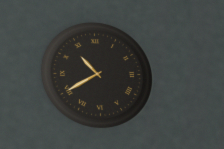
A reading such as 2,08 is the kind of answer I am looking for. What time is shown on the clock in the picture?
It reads 10,40
